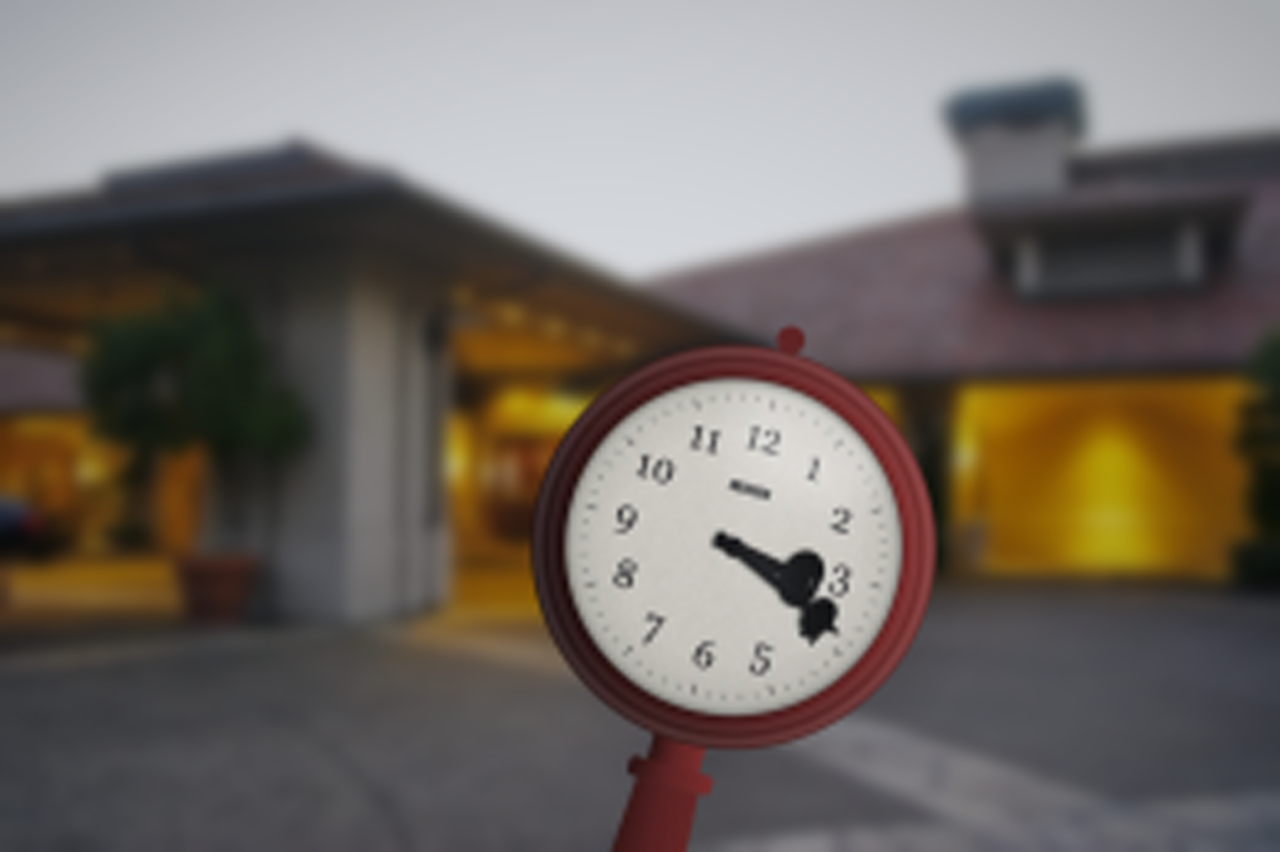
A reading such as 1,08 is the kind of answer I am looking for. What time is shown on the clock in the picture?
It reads 3,19
